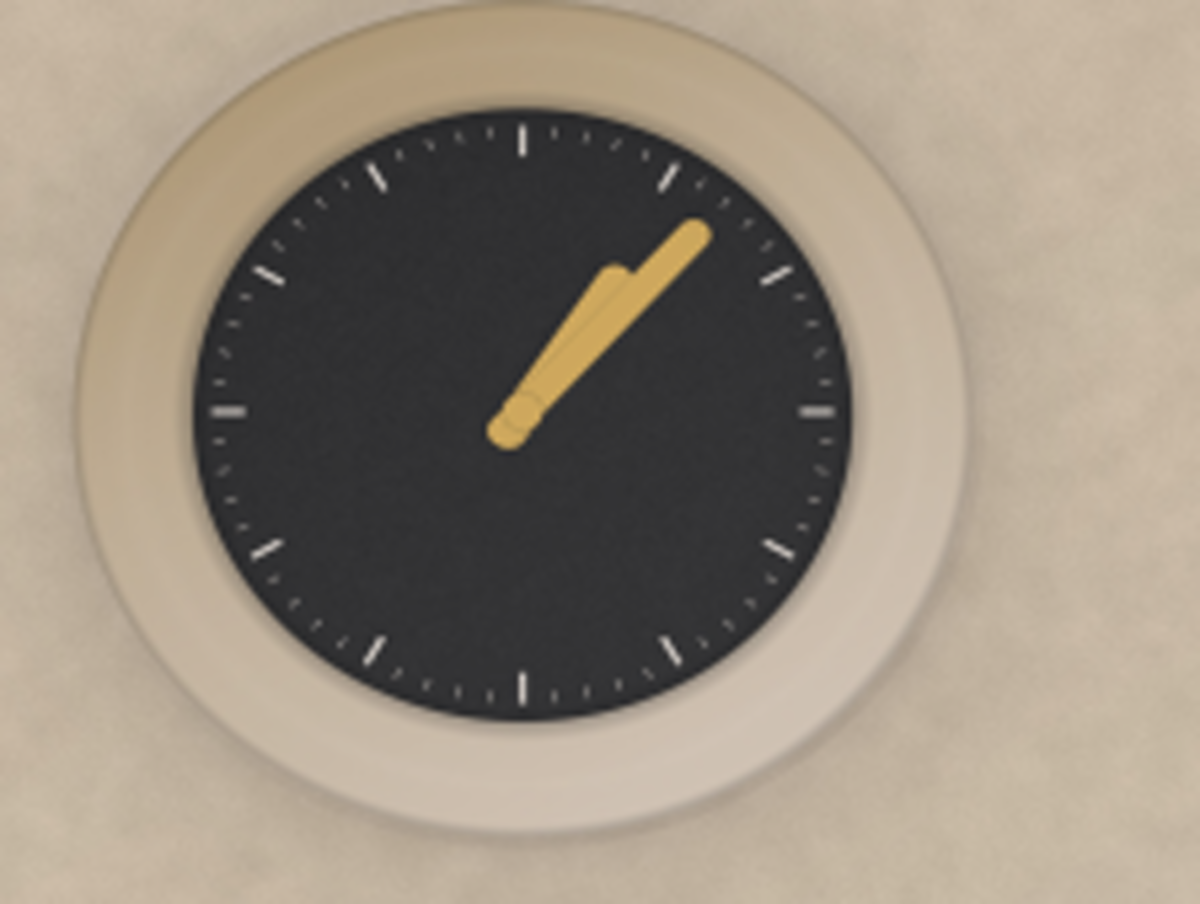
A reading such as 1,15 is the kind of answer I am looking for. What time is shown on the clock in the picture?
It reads 1,07
